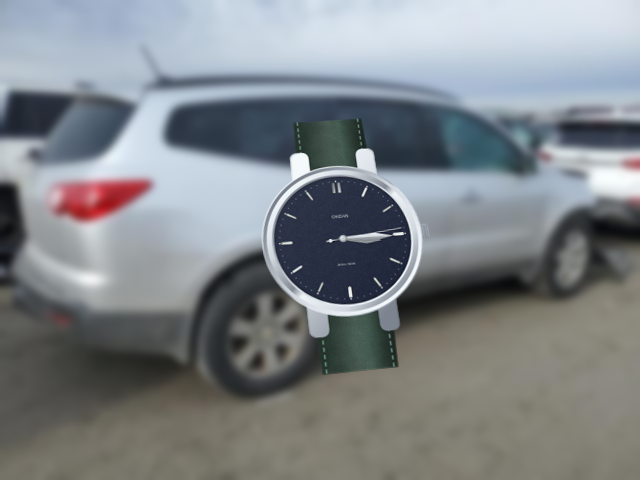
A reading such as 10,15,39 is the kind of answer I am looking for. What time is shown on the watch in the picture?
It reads 3,15,14
